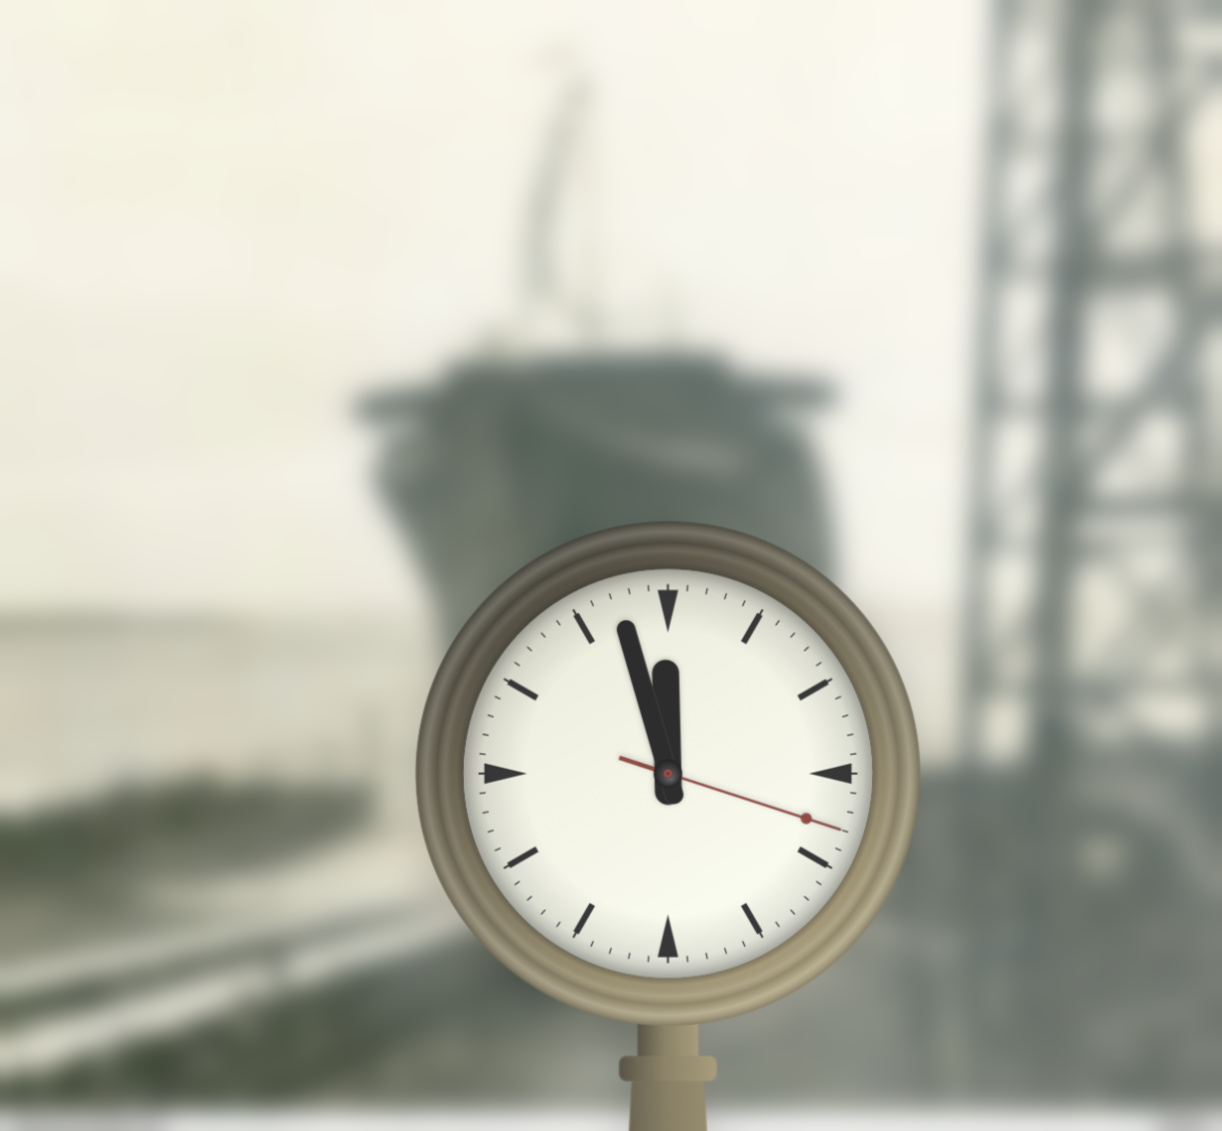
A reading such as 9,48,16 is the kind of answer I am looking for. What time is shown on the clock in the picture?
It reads 11,57,18
